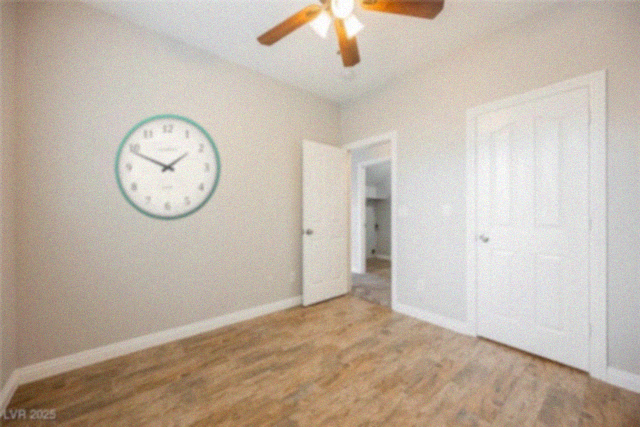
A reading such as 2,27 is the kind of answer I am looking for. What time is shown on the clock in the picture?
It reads 1,49
